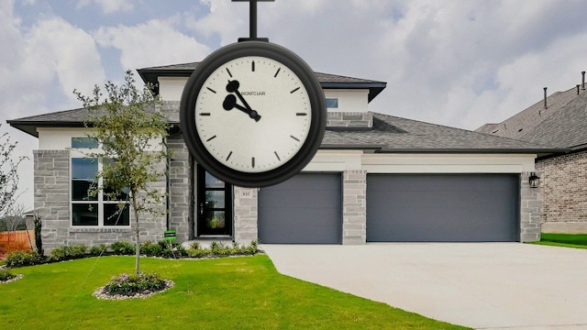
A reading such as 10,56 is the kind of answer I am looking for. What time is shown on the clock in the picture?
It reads 9,54
